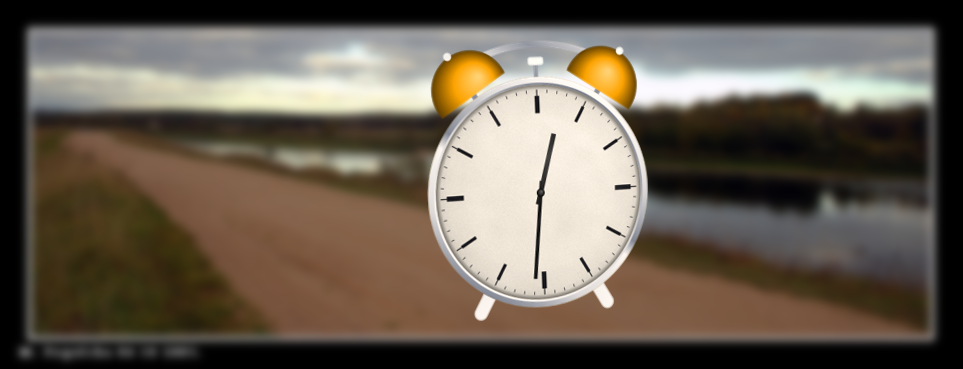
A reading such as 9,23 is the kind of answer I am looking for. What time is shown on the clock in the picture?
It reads 12,31
